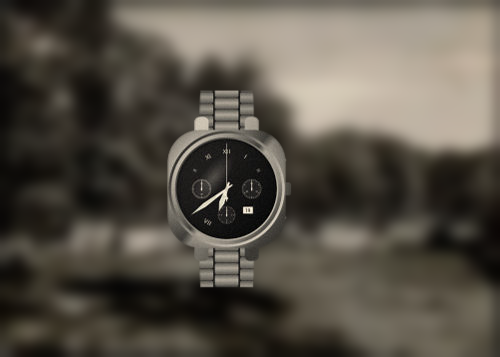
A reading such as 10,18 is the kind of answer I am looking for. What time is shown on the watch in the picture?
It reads 6,39
